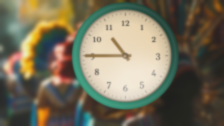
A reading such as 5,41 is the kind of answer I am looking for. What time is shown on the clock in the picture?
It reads 10,45
